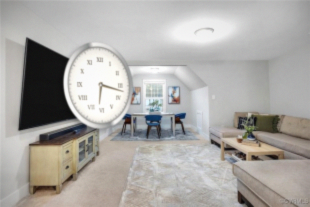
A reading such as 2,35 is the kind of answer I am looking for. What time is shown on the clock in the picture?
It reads 6,17
